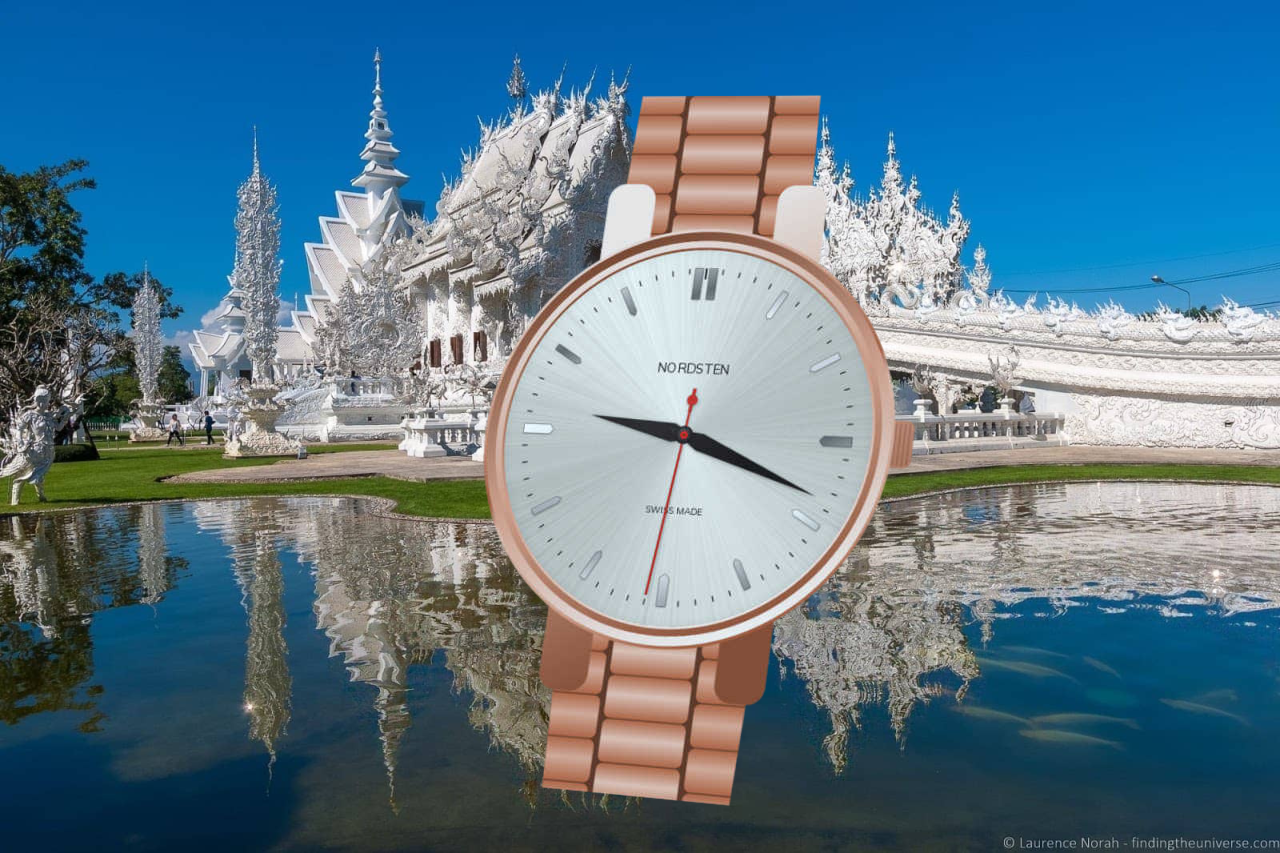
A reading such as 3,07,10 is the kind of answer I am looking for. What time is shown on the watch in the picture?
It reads 9,18,31
